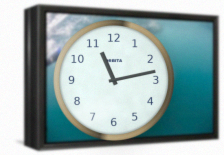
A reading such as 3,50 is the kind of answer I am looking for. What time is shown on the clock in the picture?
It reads 11,13
